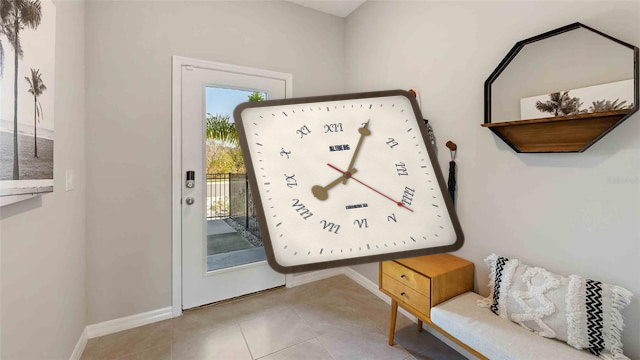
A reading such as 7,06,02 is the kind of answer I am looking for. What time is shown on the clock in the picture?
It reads 8,05,22
